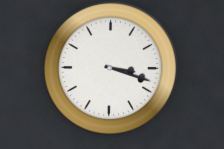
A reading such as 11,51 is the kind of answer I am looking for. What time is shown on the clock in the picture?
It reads 3,18
